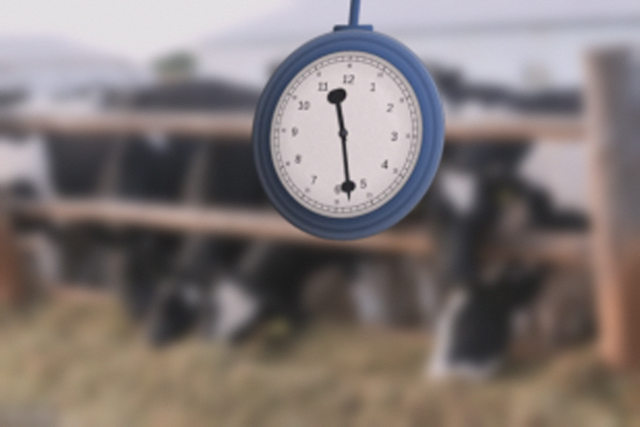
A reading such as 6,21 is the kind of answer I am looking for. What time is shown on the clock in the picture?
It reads 11,28
